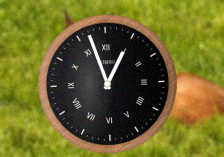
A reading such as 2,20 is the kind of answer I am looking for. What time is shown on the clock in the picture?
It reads 12,57
